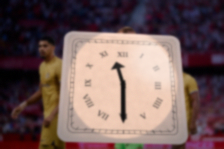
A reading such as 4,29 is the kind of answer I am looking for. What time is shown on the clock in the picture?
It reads 11,30
